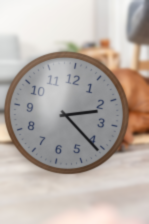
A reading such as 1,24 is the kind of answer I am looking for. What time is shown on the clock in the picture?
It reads 2,21
